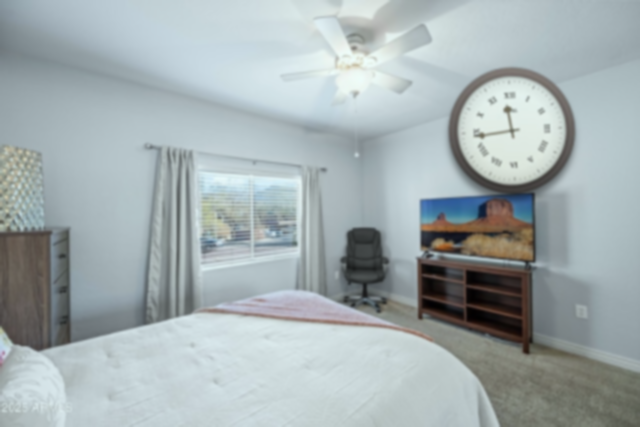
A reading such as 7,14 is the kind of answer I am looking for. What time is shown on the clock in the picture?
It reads 11,44
